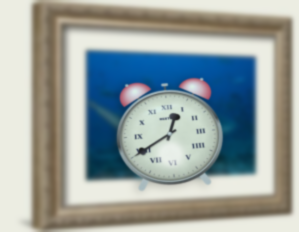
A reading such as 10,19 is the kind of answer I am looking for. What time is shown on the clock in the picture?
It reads 12,40
